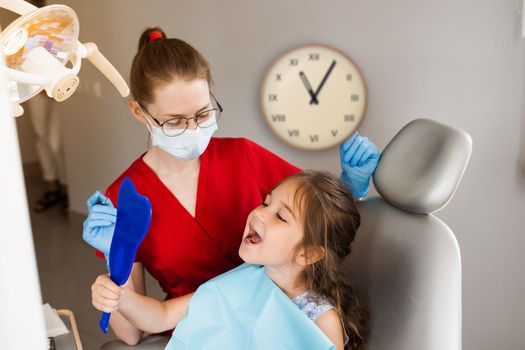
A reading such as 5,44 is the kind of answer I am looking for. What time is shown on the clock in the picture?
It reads 11,05
